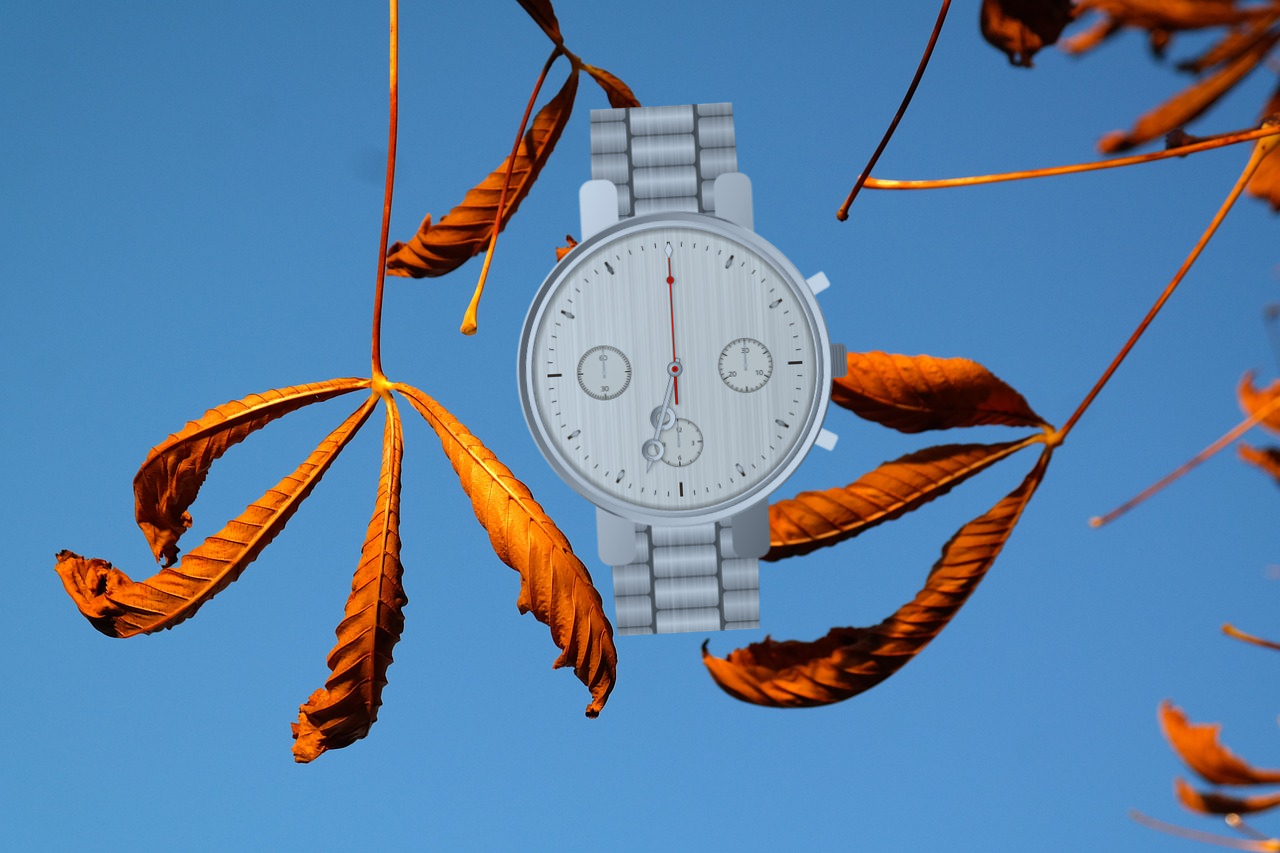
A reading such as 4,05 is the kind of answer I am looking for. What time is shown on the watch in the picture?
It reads 6,33
